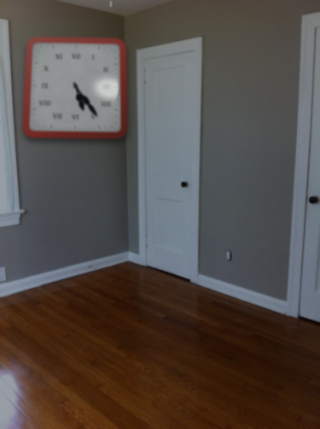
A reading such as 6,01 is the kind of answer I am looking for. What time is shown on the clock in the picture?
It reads 5,24
